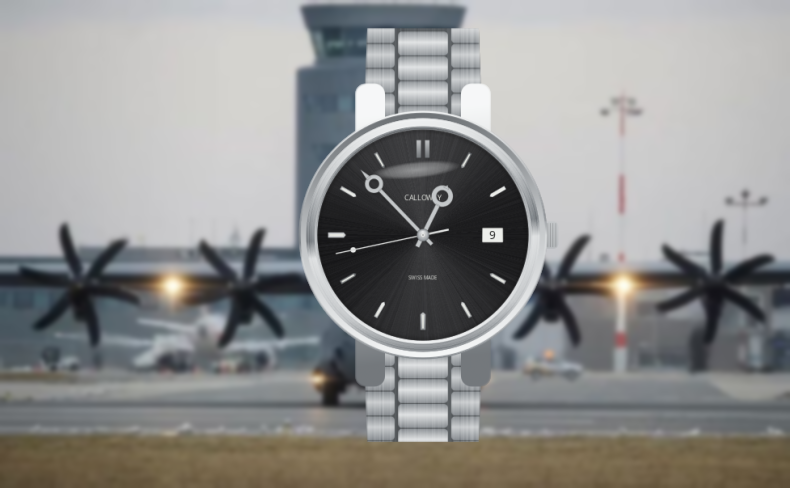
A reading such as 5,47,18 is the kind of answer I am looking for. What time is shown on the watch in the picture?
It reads 12,52,43
